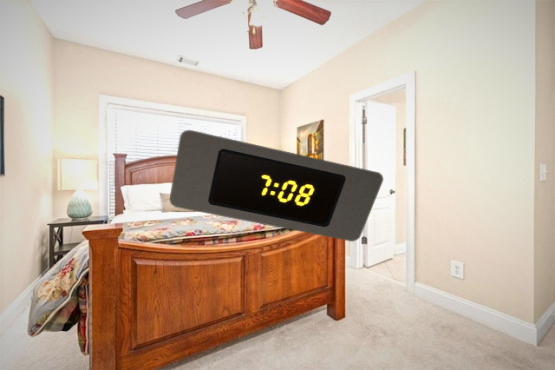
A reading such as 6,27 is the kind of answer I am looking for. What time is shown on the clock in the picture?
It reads 7,08
